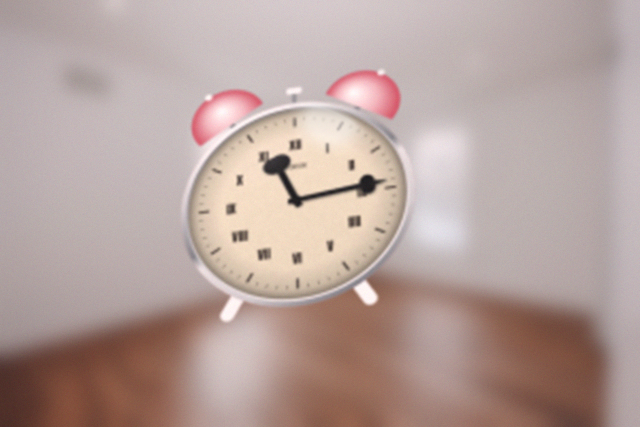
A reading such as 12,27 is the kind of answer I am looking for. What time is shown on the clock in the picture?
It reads 11,14
